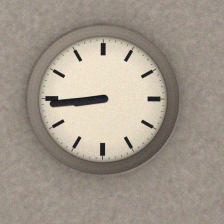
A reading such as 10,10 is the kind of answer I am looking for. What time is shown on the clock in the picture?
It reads 8,44
